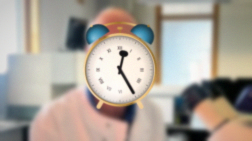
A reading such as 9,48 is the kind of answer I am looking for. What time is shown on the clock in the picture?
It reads 12,25
